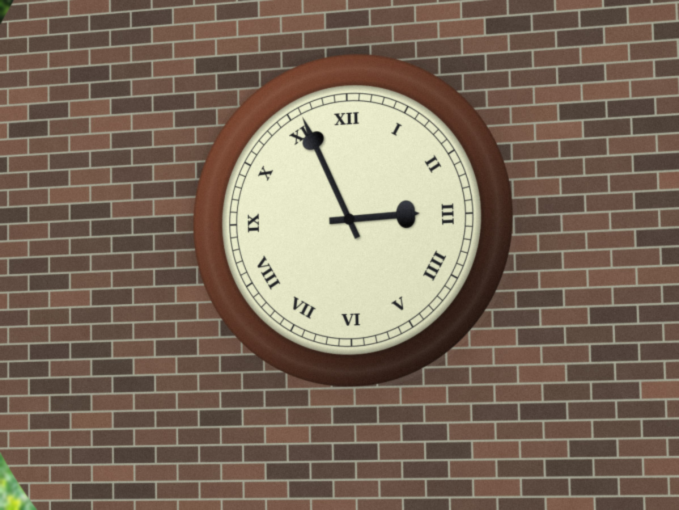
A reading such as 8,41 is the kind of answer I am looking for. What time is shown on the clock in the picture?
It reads 2,56
